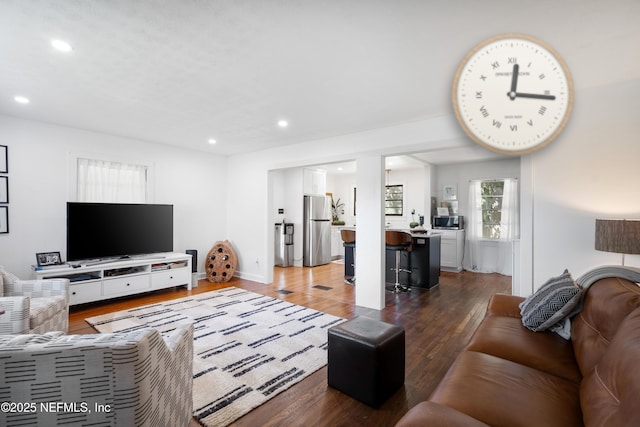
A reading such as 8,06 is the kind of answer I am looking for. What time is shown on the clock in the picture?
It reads 12,16
